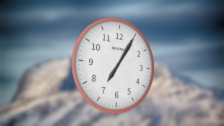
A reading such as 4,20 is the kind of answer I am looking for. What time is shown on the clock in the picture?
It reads 7,05
